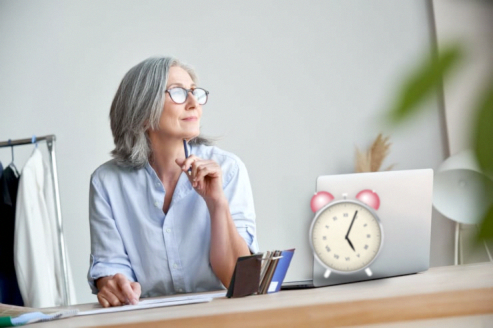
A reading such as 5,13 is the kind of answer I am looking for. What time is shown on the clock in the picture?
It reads 5,04
